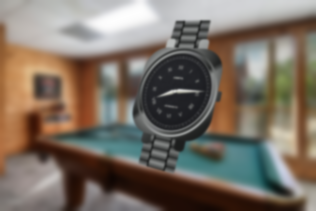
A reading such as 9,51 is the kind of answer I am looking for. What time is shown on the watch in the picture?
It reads 8,14
